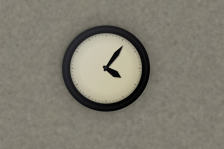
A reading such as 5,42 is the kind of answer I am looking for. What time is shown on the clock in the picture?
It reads 4,06
